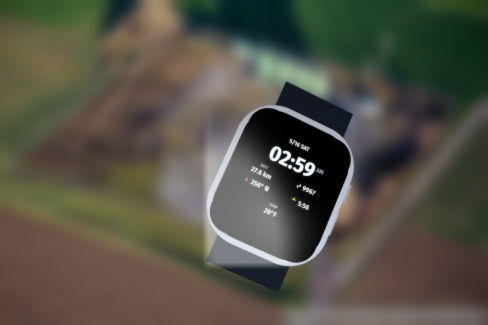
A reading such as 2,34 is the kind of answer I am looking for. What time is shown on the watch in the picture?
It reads 2,59
